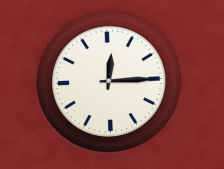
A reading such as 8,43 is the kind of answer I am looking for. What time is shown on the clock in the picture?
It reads 12,15
